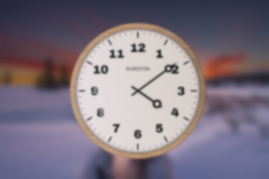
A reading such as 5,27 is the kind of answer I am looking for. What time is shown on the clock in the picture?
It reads 4,09
